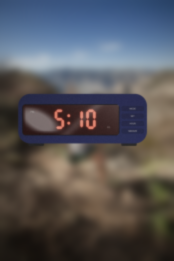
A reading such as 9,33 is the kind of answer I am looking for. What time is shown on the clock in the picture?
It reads 5,10
